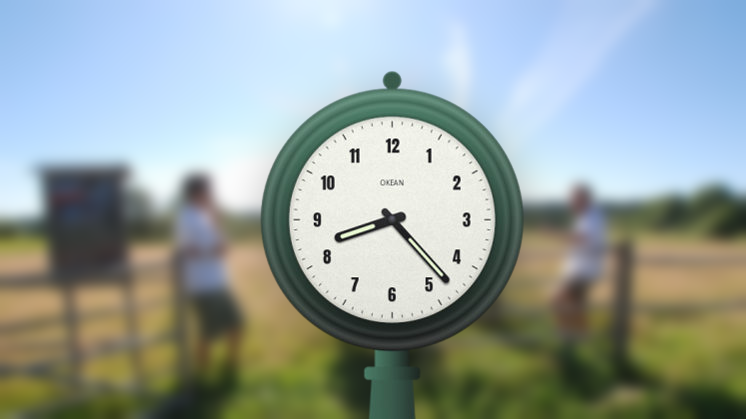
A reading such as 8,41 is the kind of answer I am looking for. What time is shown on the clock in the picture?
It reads 8,23
